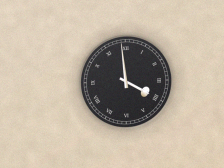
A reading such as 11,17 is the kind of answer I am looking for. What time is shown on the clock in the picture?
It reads 3,59
